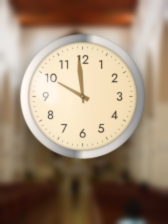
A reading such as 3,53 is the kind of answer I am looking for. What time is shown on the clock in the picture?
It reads 9,59
